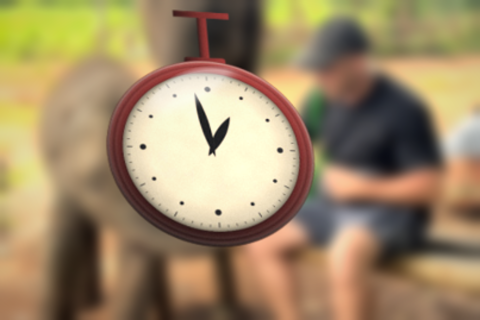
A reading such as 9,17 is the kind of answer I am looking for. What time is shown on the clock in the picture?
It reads 12,58
